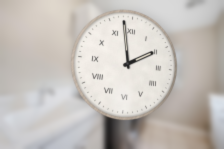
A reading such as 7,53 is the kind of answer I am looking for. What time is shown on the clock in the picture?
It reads 1,58
